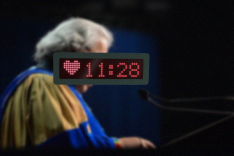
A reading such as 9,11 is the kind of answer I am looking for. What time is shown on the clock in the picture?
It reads 11,28
